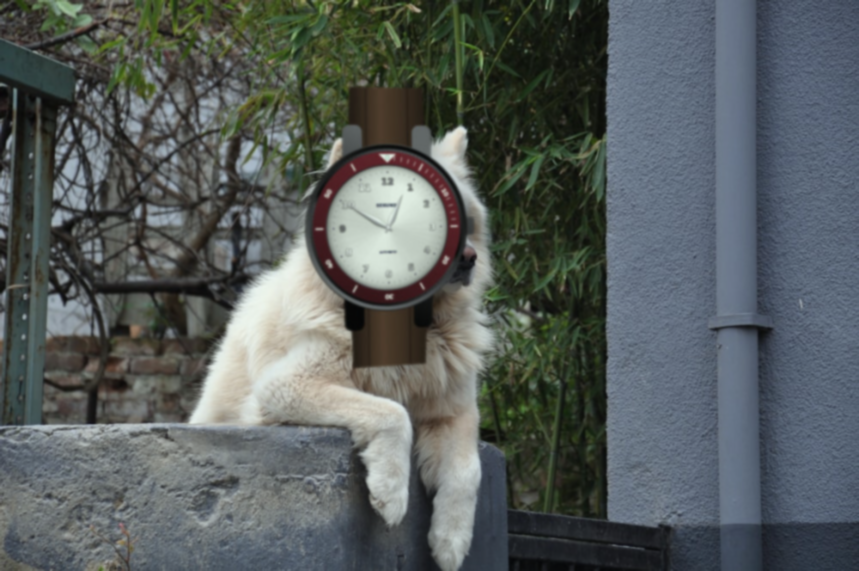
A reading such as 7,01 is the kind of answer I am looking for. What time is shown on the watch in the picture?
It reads 12,50
